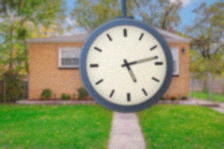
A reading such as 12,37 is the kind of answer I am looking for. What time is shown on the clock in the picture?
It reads 5,13
